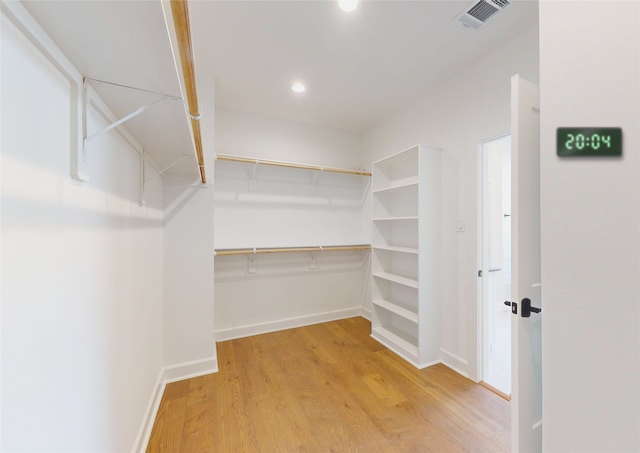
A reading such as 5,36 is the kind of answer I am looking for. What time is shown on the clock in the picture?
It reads 20,04
